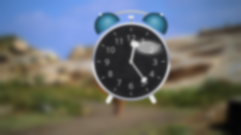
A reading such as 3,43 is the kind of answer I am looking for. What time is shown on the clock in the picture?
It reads 12,24
